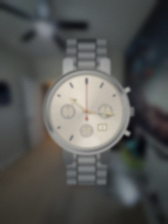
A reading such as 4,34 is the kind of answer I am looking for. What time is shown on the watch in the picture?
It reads 10,16
